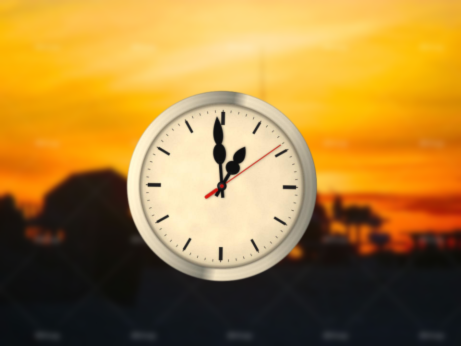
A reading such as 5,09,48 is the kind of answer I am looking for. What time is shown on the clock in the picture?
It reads 12,59,09
